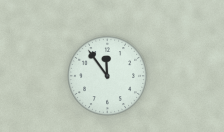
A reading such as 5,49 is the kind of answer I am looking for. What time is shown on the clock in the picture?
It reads 11,54
